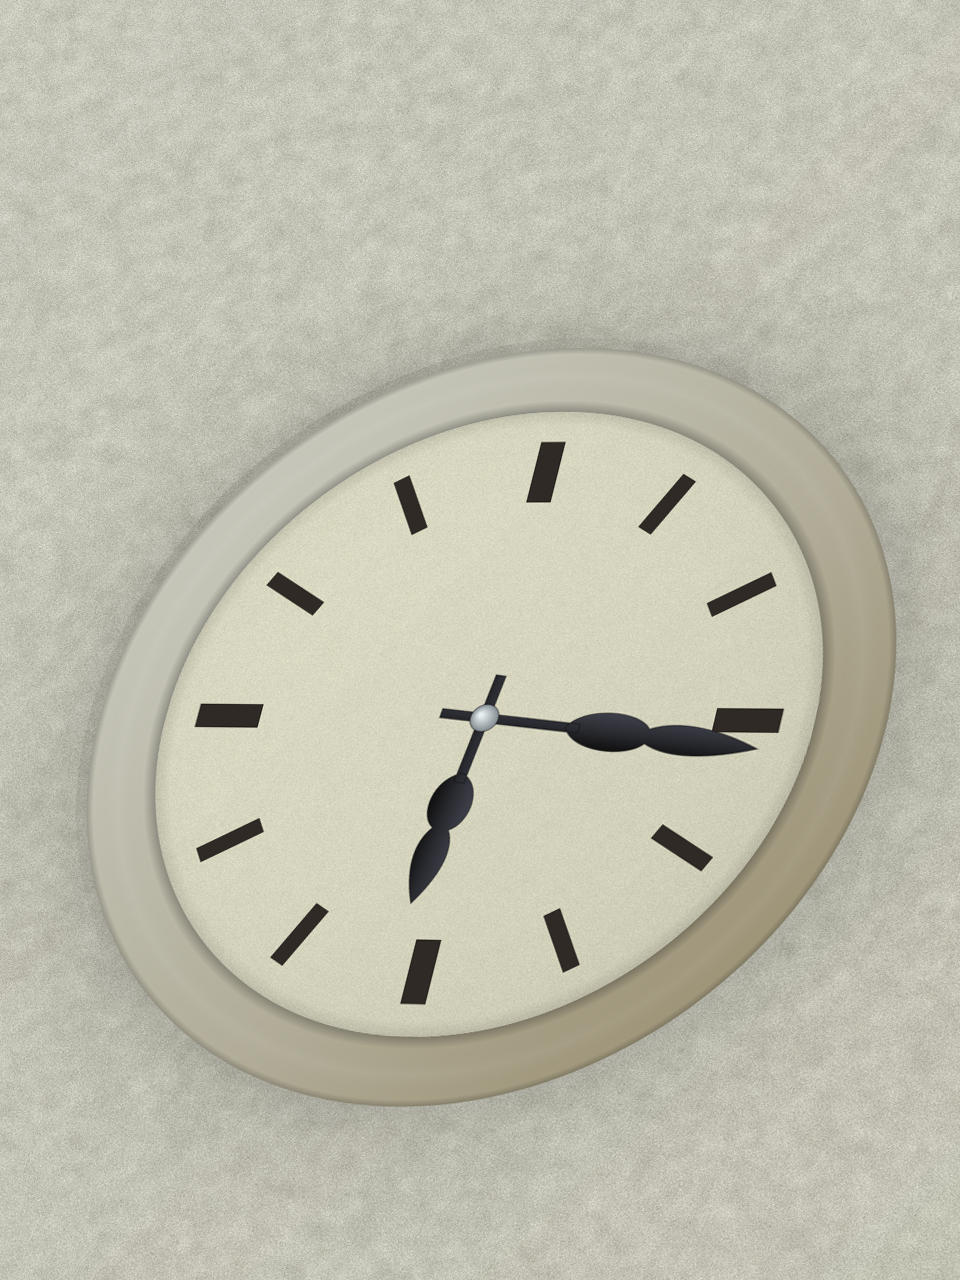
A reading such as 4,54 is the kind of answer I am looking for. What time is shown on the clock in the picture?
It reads 6,16
